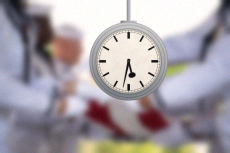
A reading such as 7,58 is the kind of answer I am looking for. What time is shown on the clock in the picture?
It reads 5,32
